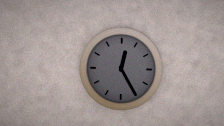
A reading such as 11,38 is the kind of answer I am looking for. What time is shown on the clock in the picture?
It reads 12,25
